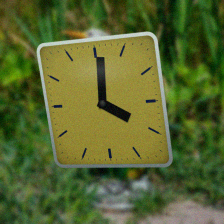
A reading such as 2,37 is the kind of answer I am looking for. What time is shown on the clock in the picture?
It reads 4,01
